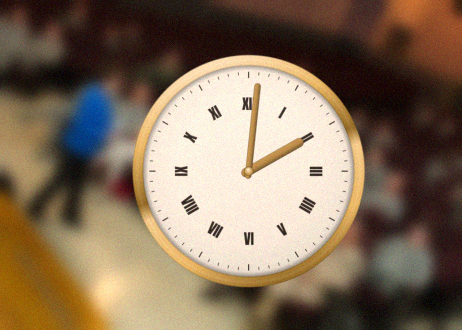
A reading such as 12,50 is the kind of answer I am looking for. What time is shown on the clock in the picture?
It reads 2,01
